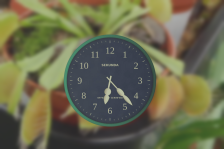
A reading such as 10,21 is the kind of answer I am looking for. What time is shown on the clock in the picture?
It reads 6,23
